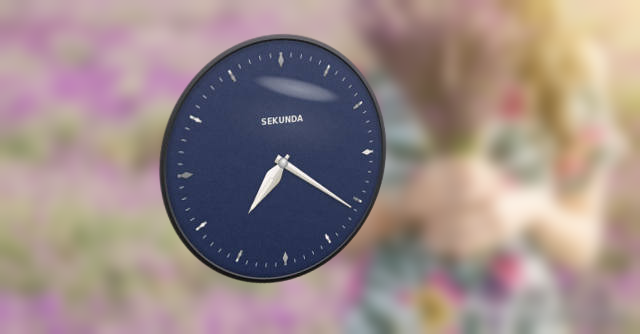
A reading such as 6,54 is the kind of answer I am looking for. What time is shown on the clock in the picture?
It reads 7,21
